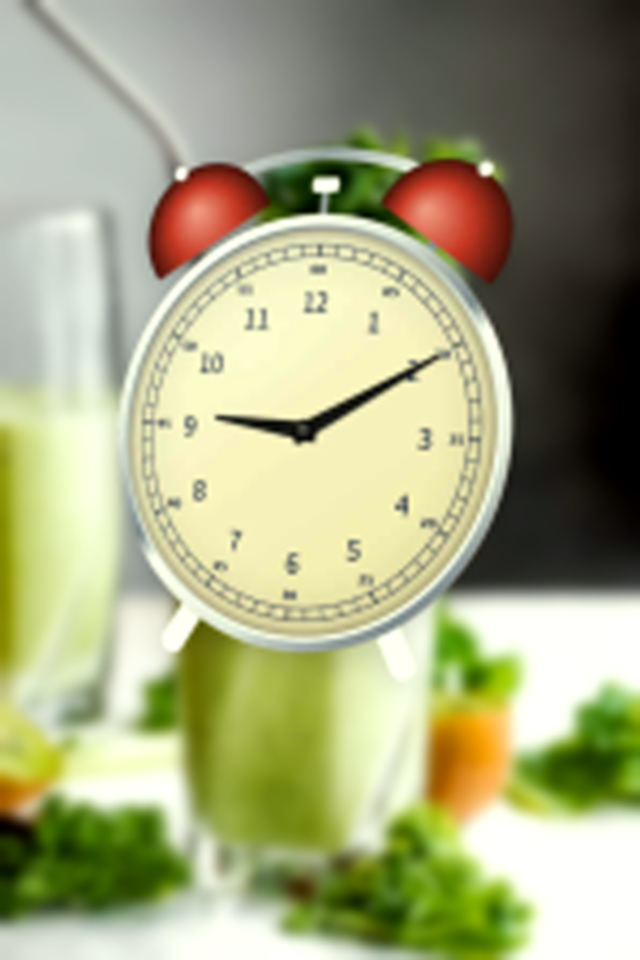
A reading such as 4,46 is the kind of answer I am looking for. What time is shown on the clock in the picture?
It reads 9,10
